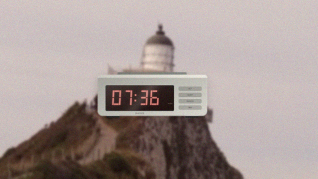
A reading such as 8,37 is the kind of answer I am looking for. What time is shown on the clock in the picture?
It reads 7,36
